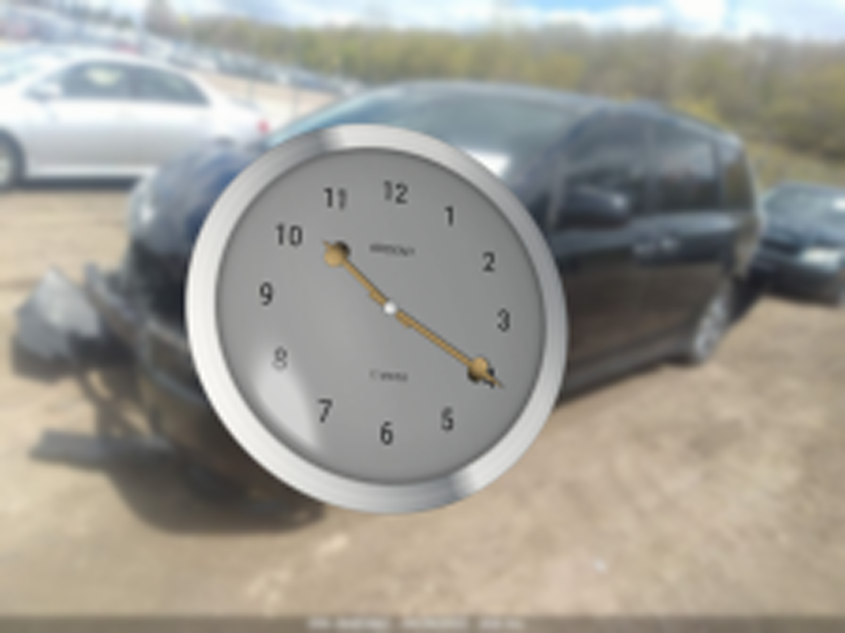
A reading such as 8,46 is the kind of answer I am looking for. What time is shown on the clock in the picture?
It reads 10,20
